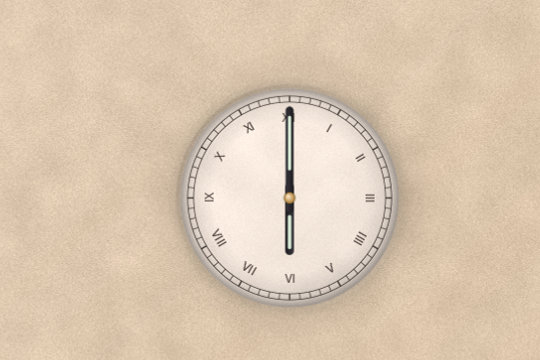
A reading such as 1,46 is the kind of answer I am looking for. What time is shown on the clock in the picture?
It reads 6,00
